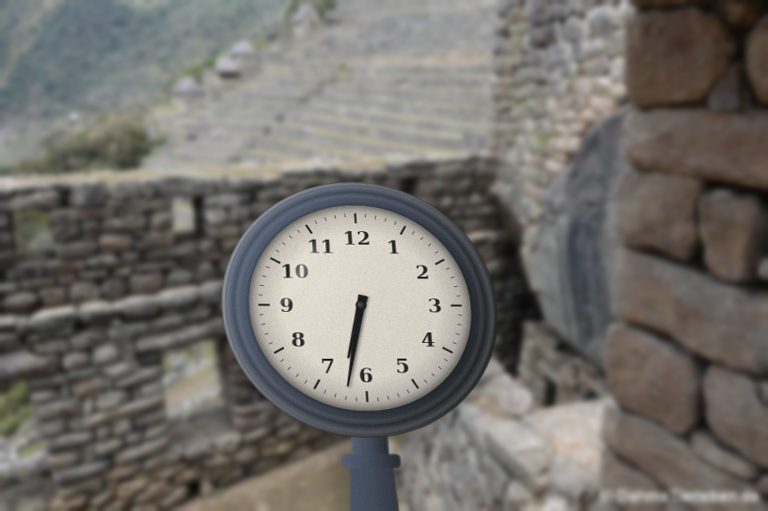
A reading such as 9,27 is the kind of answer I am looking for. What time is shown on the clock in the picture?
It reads 6,32
